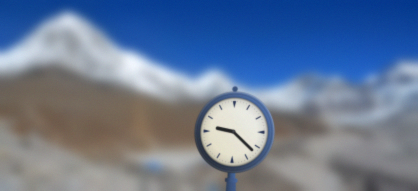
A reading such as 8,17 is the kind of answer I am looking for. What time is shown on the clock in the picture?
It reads 9,22
